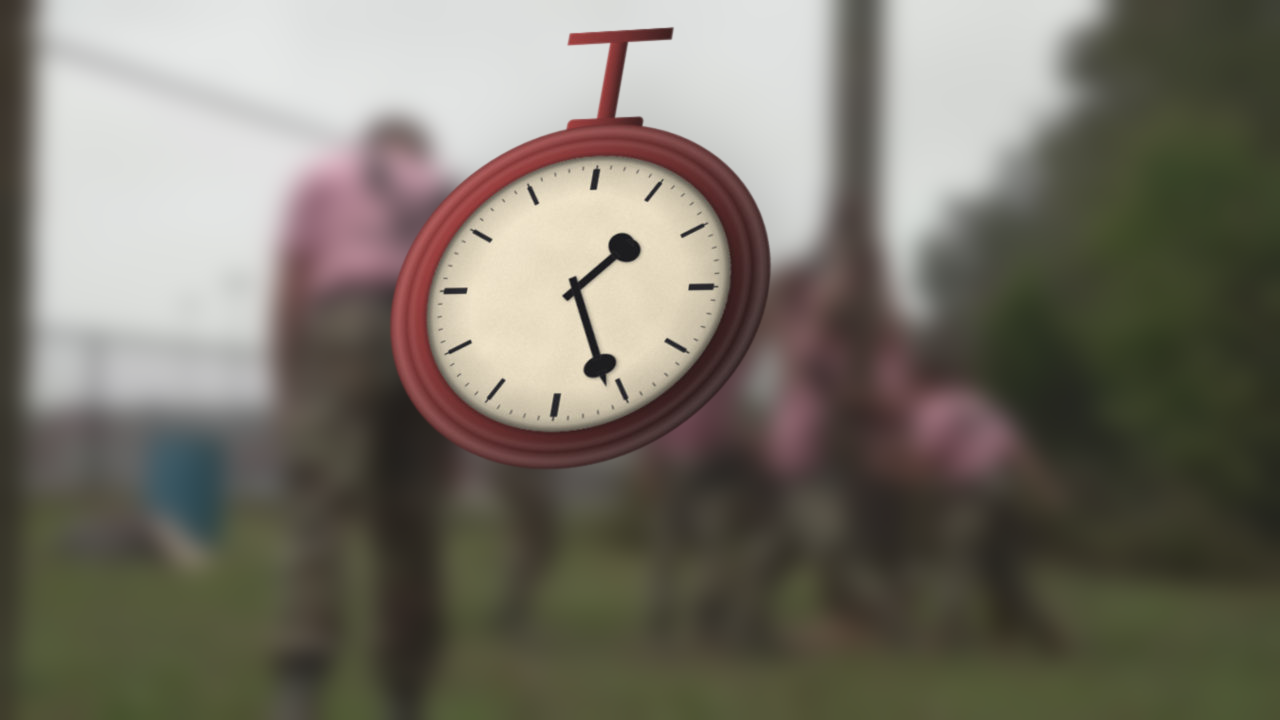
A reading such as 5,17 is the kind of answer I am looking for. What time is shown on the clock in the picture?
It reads 1,26
